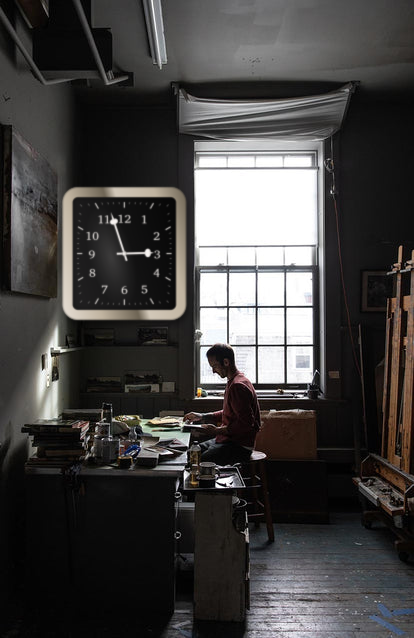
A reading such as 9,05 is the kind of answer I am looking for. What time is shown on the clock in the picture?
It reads 2,57
